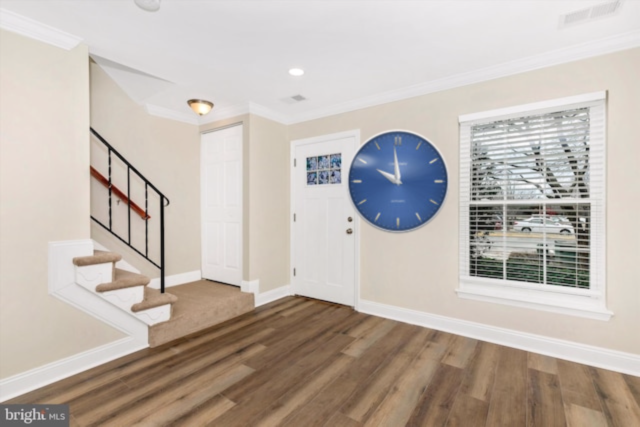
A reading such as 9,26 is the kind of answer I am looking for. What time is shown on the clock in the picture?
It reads 9,59
